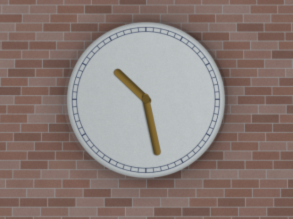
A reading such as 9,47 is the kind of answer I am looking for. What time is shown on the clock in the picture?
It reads 10,28
